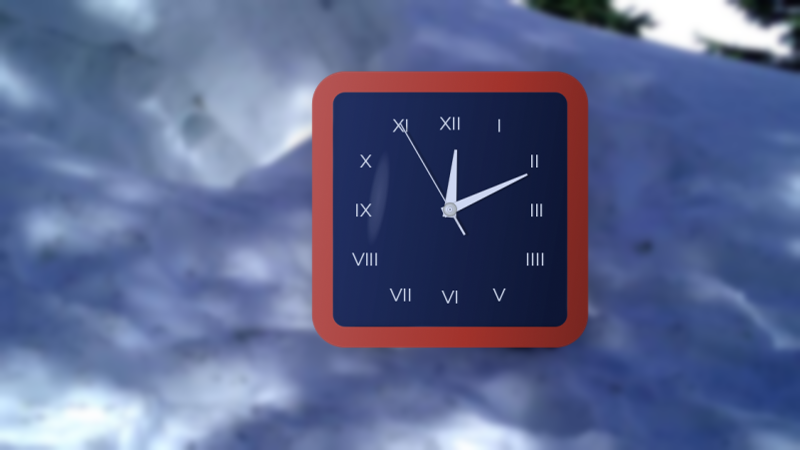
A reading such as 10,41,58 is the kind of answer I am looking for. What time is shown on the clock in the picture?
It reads 12,10,55
